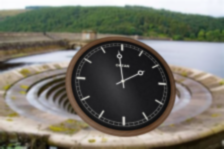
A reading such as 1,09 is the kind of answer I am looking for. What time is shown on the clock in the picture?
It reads 1,59
